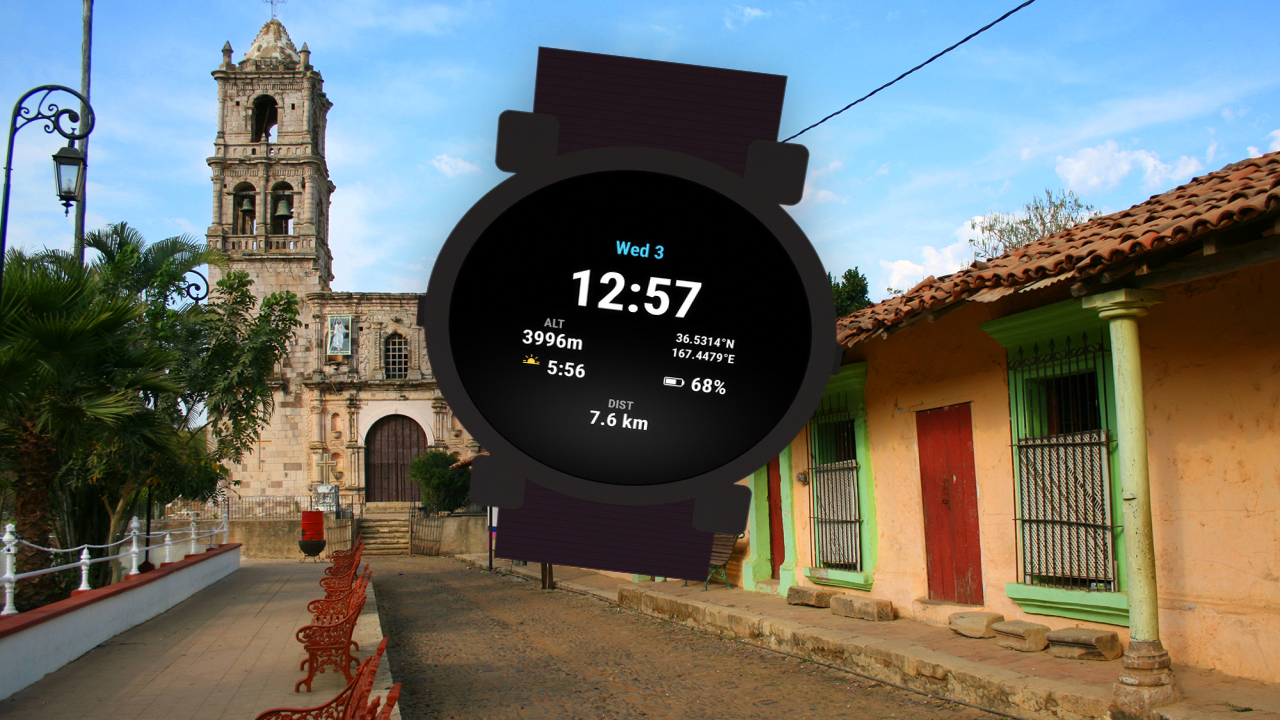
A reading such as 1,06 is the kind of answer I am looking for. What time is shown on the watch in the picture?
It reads 12,57
